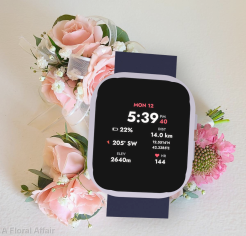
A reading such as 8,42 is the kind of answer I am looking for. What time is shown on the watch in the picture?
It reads 5,39
